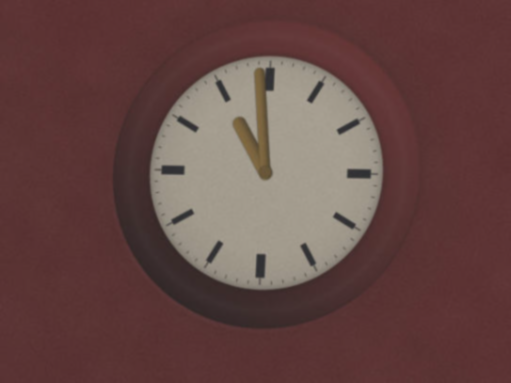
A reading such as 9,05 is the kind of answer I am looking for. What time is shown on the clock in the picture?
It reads 10,59
